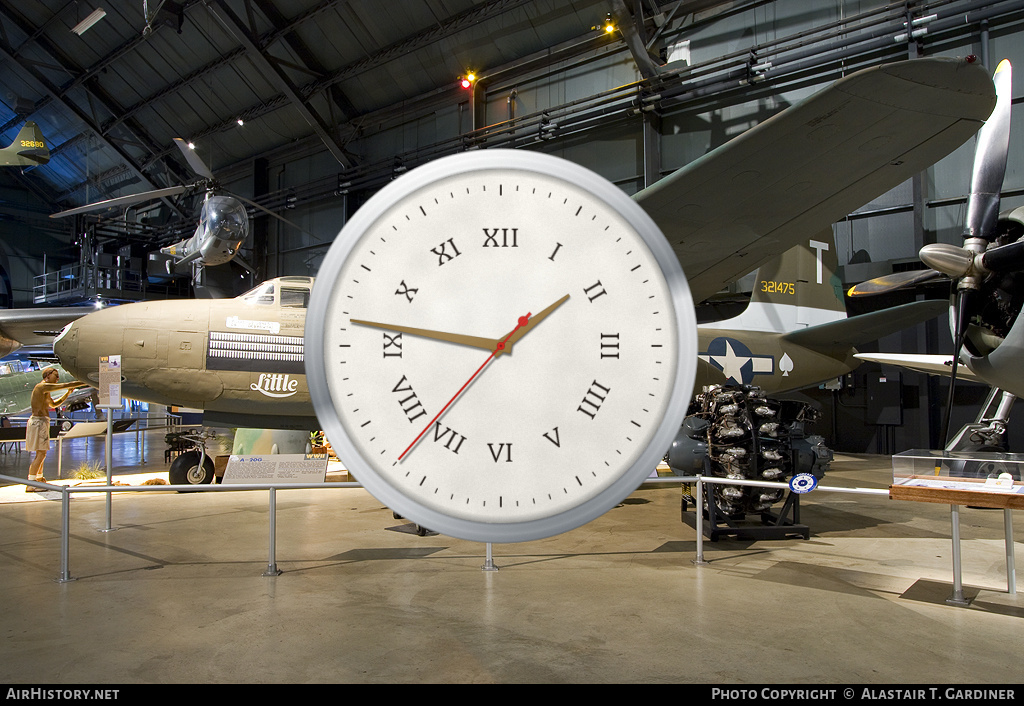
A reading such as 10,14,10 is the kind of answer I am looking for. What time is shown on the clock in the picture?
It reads 1,46,37
